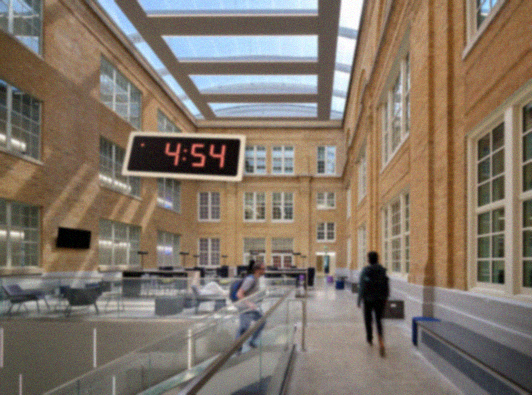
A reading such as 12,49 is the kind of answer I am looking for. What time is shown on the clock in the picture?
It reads 4,54
